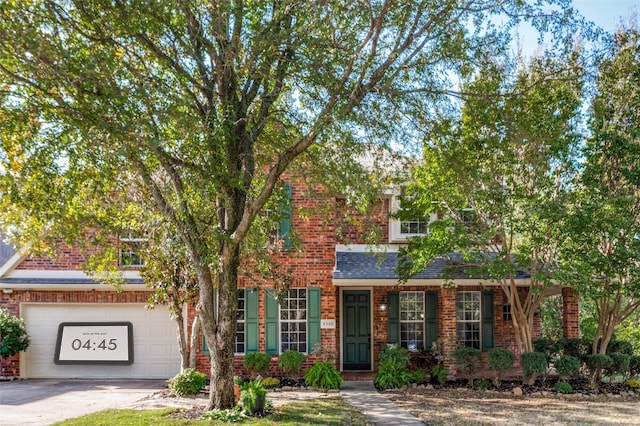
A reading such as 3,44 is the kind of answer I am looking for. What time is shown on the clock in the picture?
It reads 4,45
